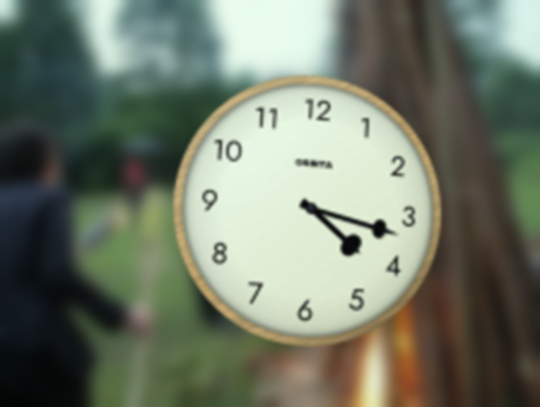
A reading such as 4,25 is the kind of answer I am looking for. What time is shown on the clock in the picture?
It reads 4,17
